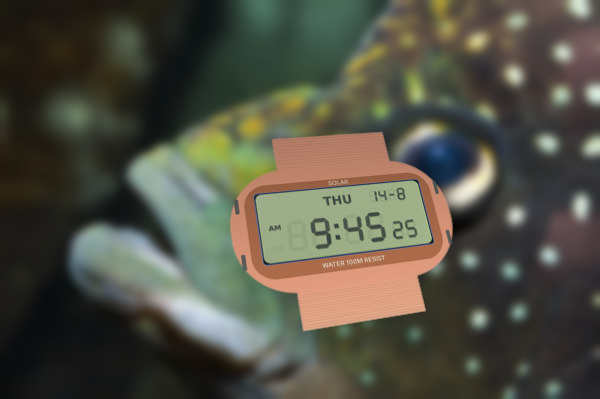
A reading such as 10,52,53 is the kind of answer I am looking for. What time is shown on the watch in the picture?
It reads 9,45,25
